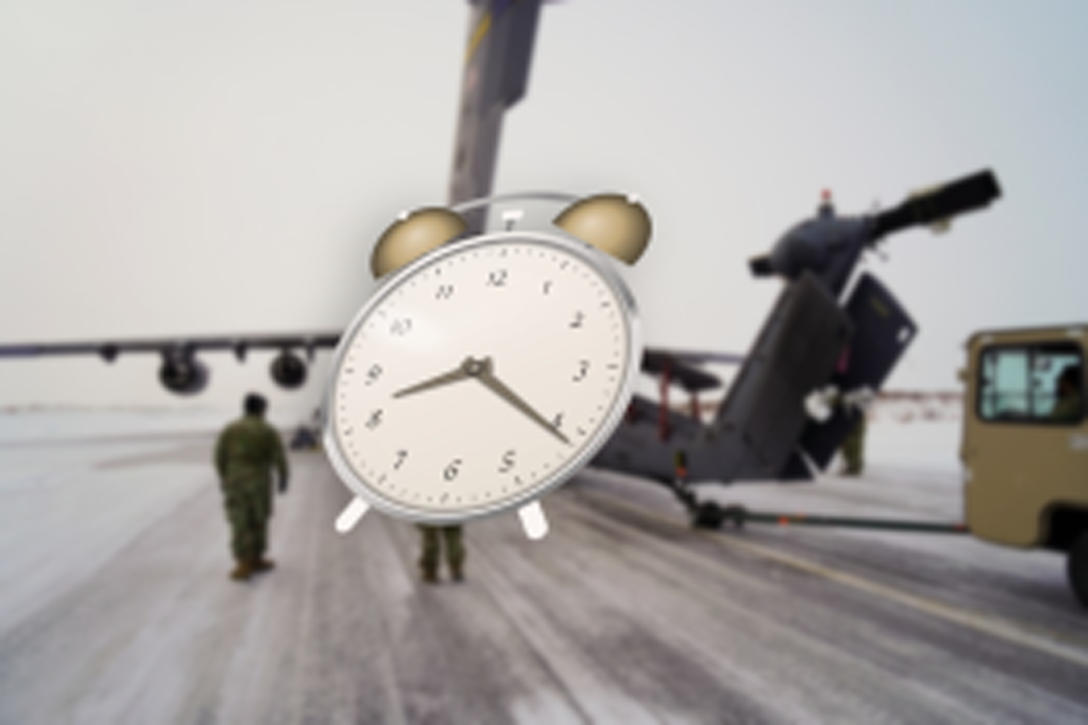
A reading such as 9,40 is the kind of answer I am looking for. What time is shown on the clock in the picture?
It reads 8,21
